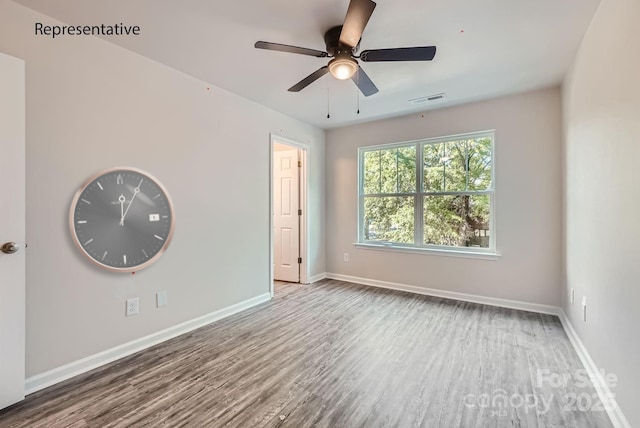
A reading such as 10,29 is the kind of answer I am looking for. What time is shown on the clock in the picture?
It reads 12,05
